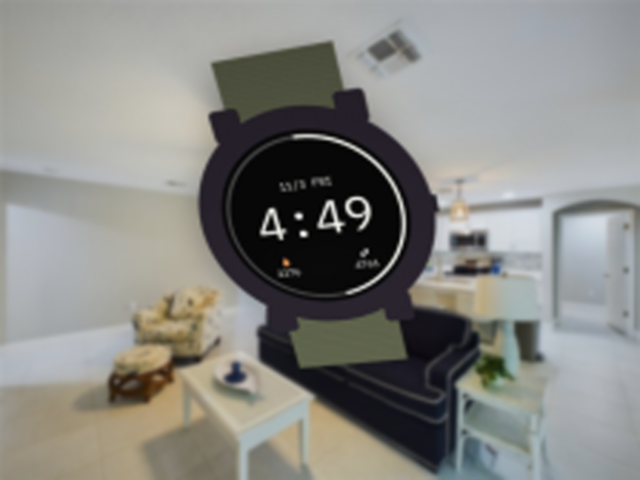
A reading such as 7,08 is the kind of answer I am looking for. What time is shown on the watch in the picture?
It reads 4,49
